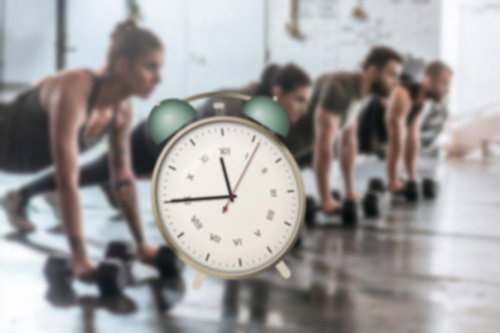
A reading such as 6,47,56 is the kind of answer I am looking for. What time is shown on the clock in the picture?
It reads 11,45,06
